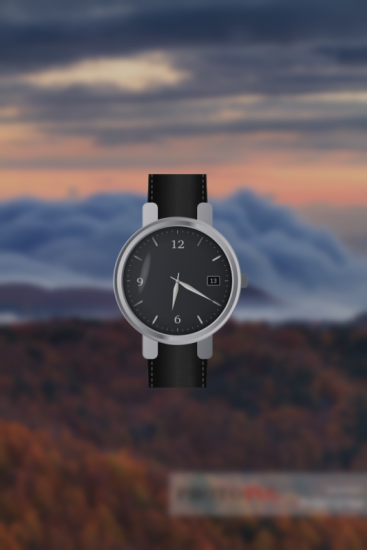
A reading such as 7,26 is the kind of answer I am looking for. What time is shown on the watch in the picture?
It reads 6,20
